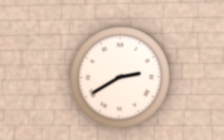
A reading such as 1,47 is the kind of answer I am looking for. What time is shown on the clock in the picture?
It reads 2,40
